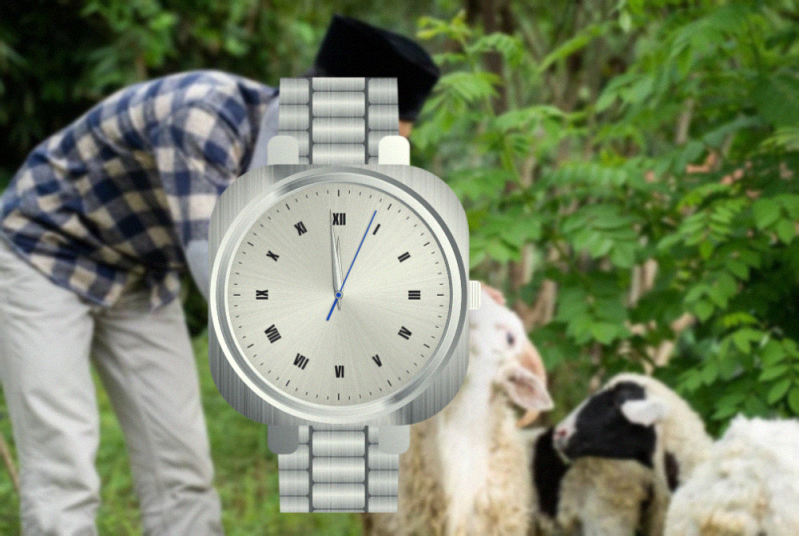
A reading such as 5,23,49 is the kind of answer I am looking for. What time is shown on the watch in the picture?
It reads 11,59,04
